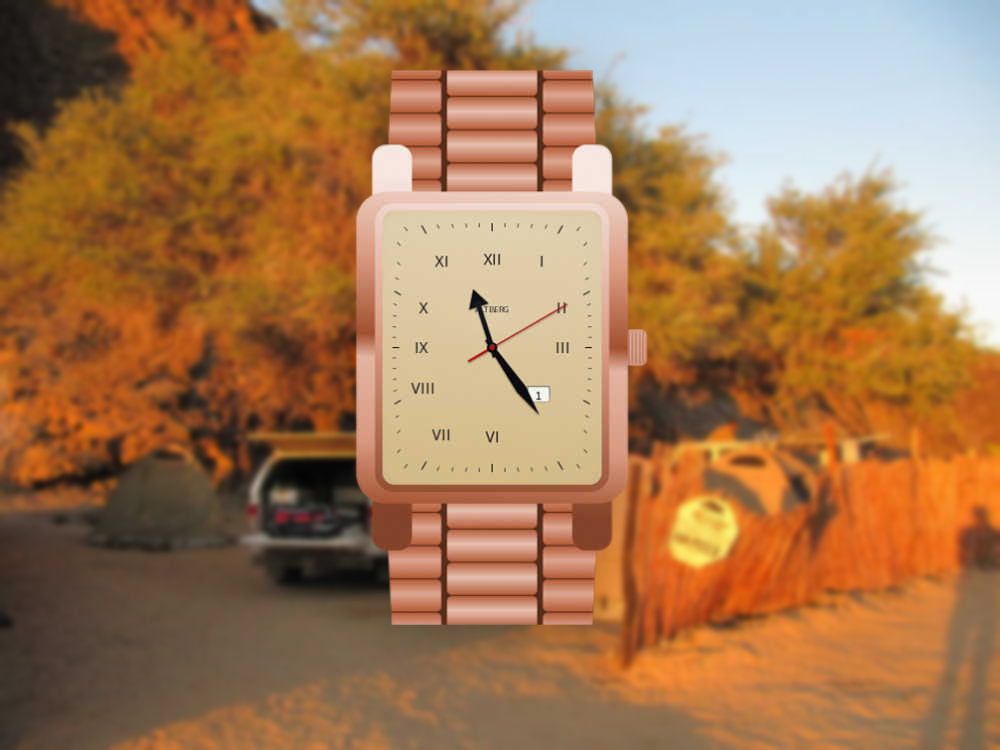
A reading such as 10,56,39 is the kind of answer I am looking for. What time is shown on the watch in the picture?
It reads 11,24,10
